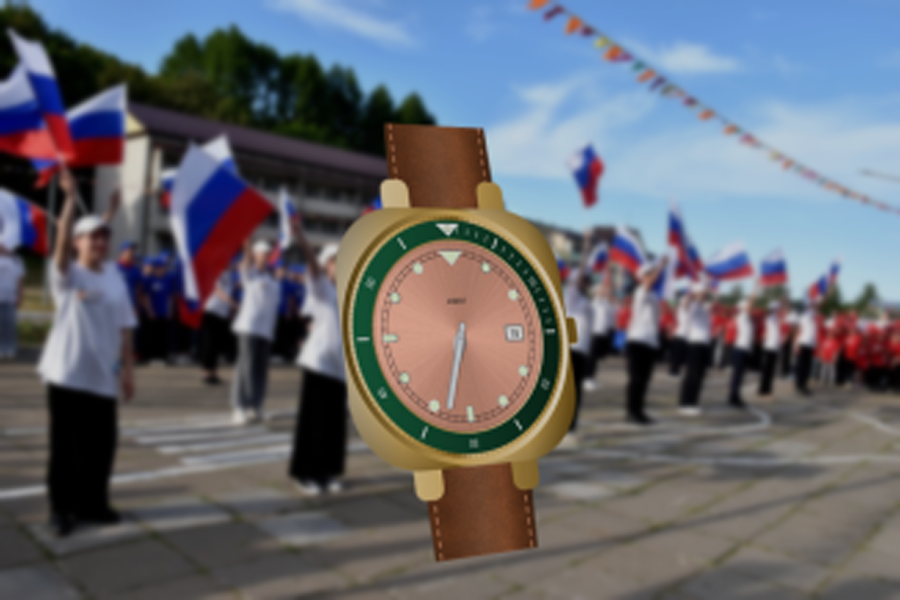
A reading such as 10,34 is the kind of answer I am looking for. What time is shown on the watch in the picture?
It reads 6,33
